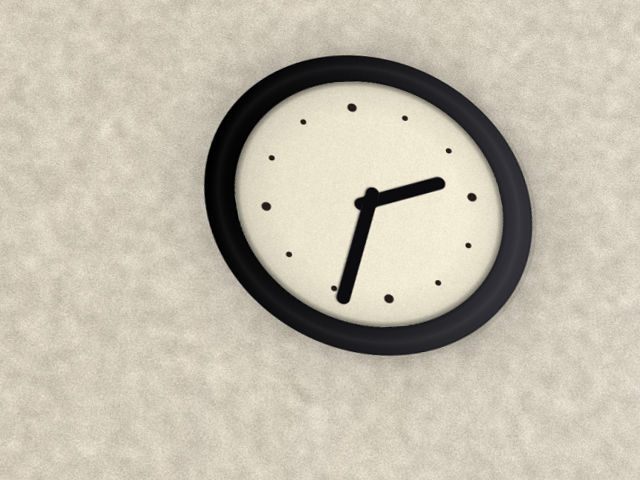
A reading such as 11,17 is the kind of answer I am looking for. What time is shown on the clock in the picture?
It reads 2,34
